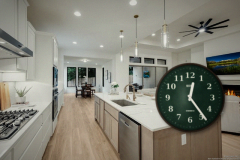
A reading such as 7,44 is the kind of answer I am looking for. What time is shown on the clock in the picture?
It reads 12,24
